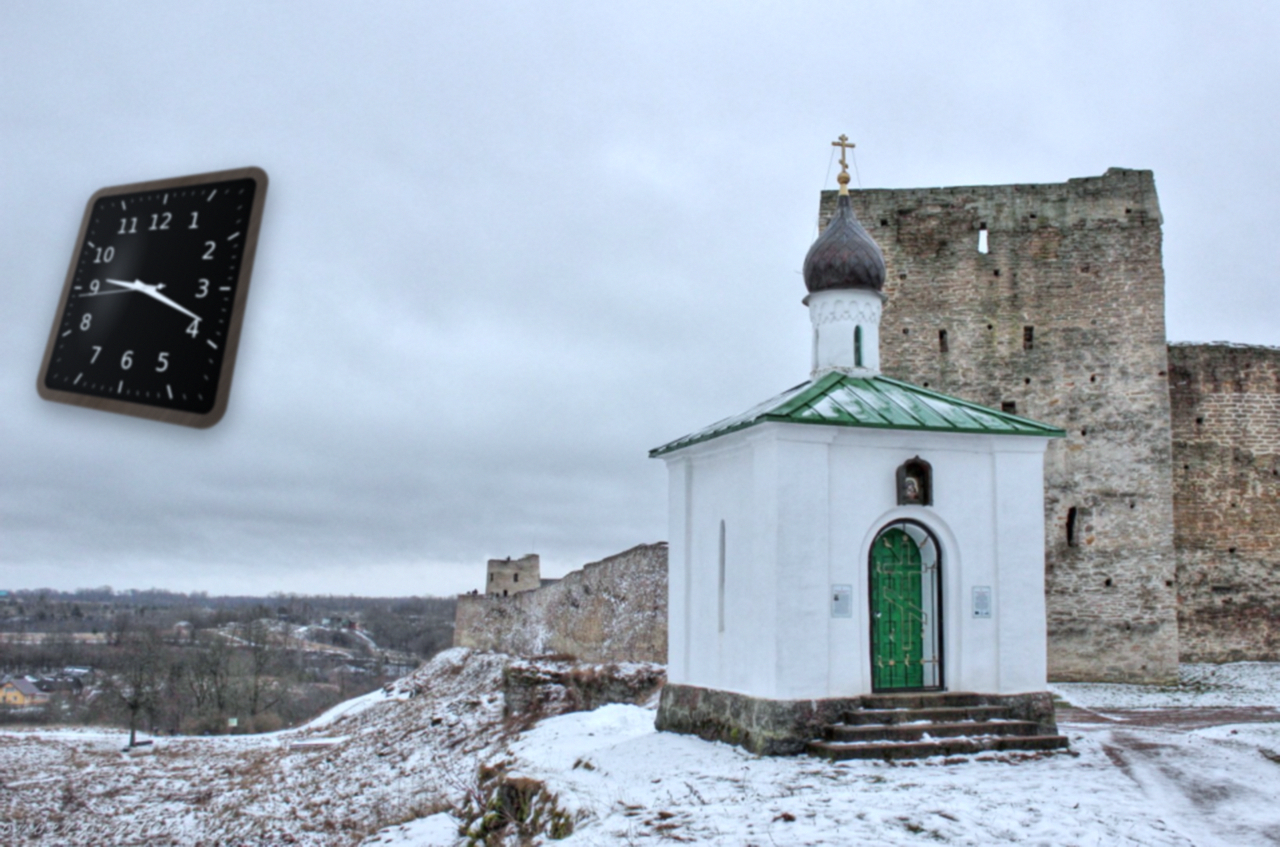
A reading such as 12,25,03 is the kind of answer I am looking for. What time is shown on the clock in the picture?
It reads 9,18,44
